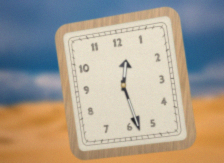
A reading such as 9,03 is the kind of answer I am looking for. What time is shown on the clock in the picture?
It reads 12,28
